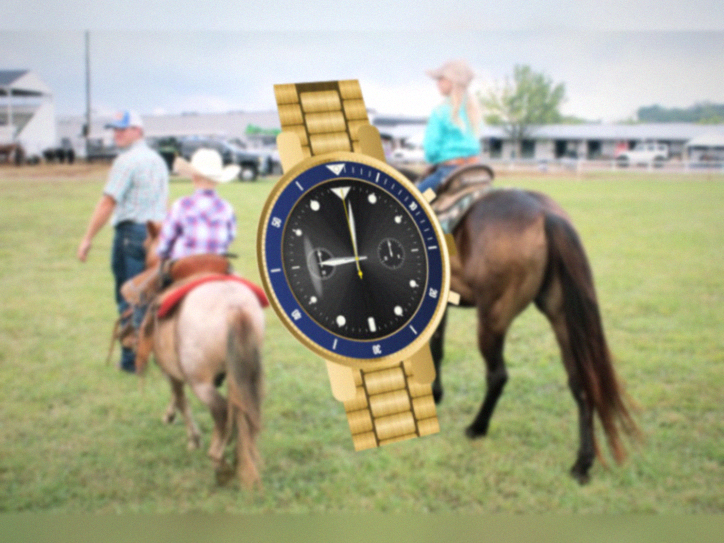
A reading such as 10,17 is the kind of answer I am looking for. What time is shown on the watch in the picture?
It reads 9,01
